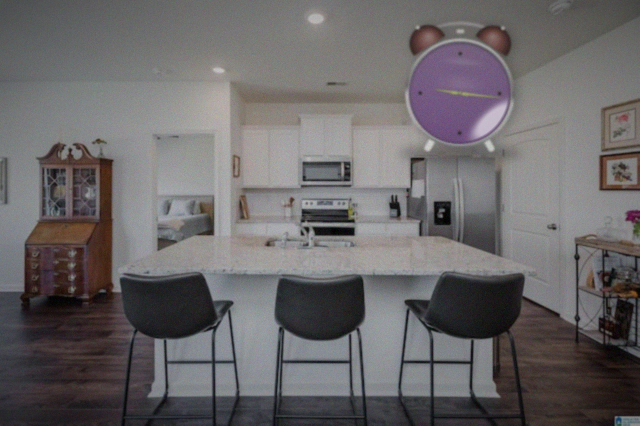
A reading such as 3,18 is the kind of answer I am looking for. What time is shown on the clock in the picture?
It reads 9,16
